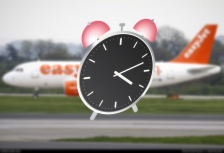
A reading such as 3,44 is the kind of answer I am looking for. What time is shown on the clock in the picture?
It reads 4,12
